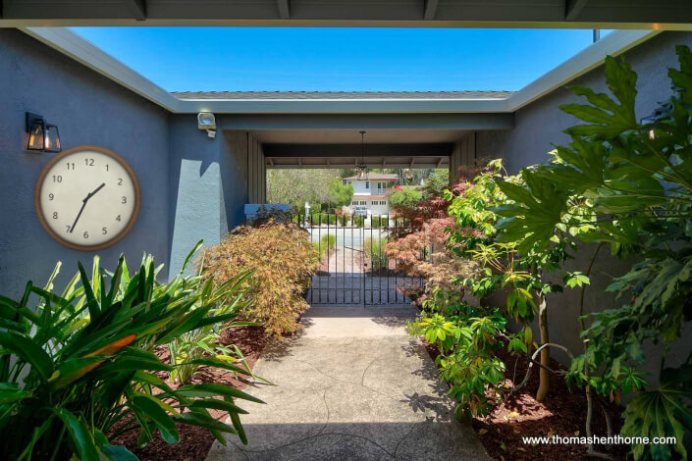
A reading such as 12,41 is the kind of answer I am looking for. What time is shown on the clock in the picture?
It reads 1,34
